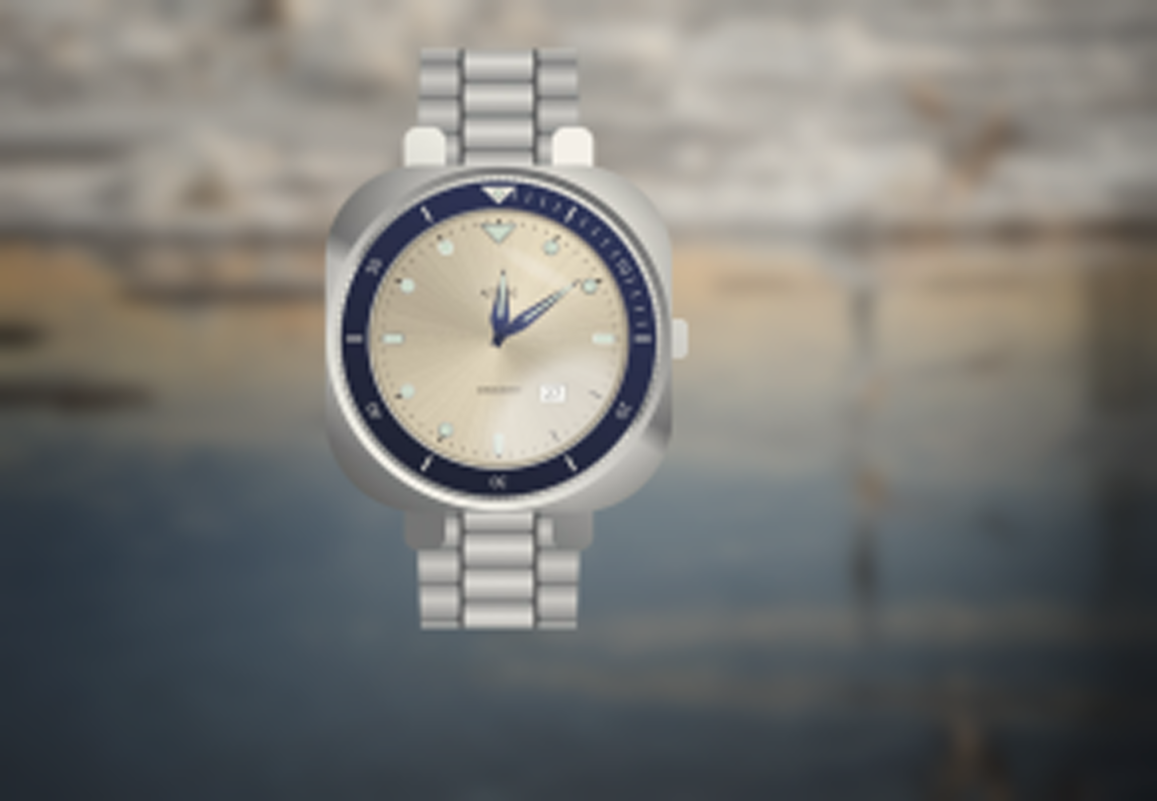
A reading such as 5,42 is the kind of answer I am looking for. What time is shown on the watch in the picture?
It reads 12,09
